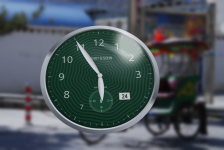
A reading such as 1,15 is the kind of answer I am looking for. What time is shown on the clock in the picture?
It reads 5,55
